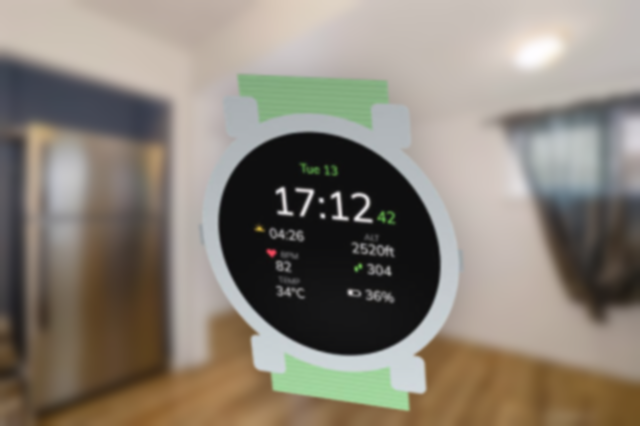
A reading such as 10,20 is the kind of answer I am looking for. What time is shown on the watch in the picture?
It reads 17,12
